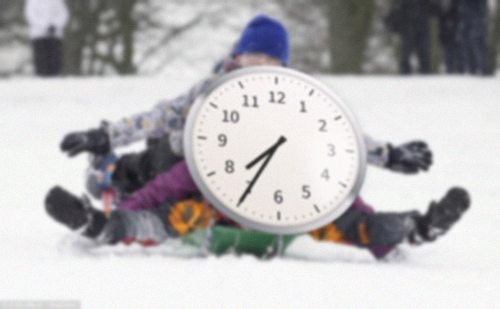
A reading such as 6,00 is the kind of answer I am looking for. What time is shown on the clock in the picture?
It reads 7,35
